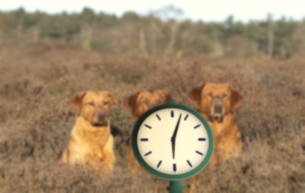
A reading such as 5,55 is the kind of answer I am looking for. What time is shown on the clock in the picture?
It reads 6,03
